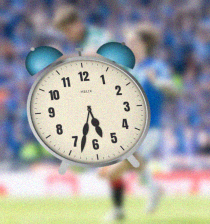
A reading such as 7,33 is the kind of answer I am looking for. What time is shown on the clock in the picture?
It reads 5,33
